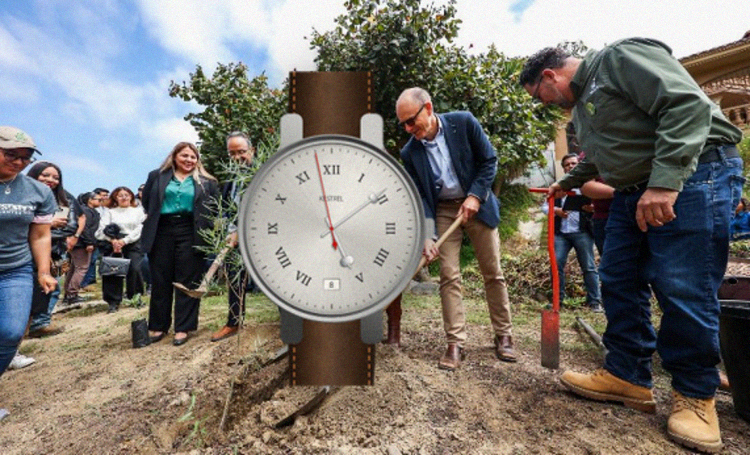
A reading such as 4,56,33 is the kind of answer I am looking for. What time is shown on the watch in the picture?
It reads 5,08,58
